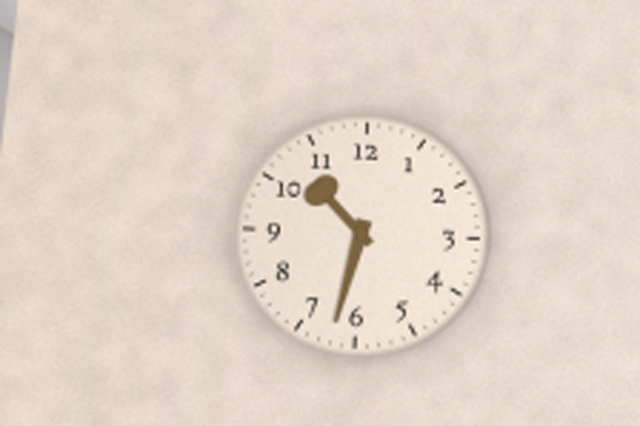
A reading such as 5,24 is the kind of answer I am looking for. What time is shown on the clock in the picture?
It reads 10,32
